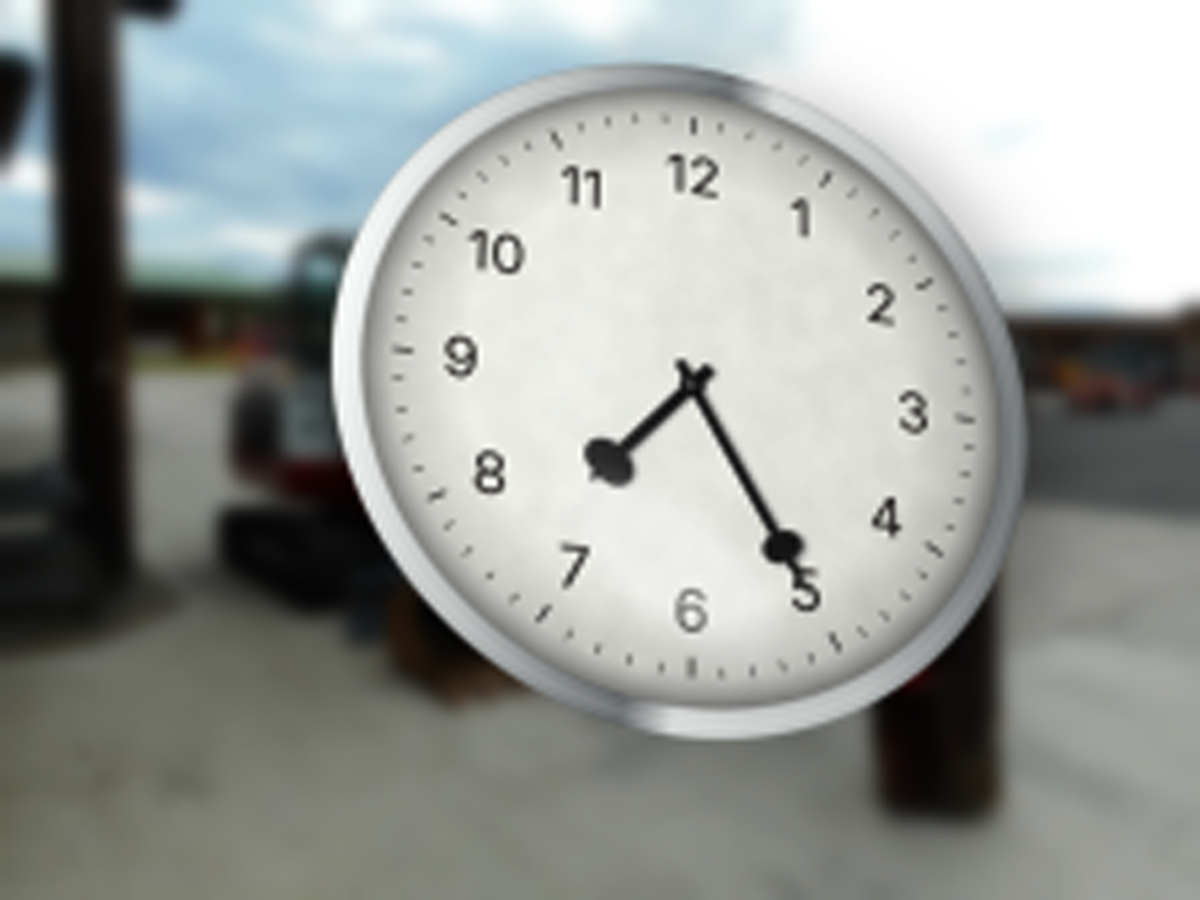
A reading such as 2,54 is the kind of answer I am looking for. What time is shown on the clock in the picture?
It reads 7,25
